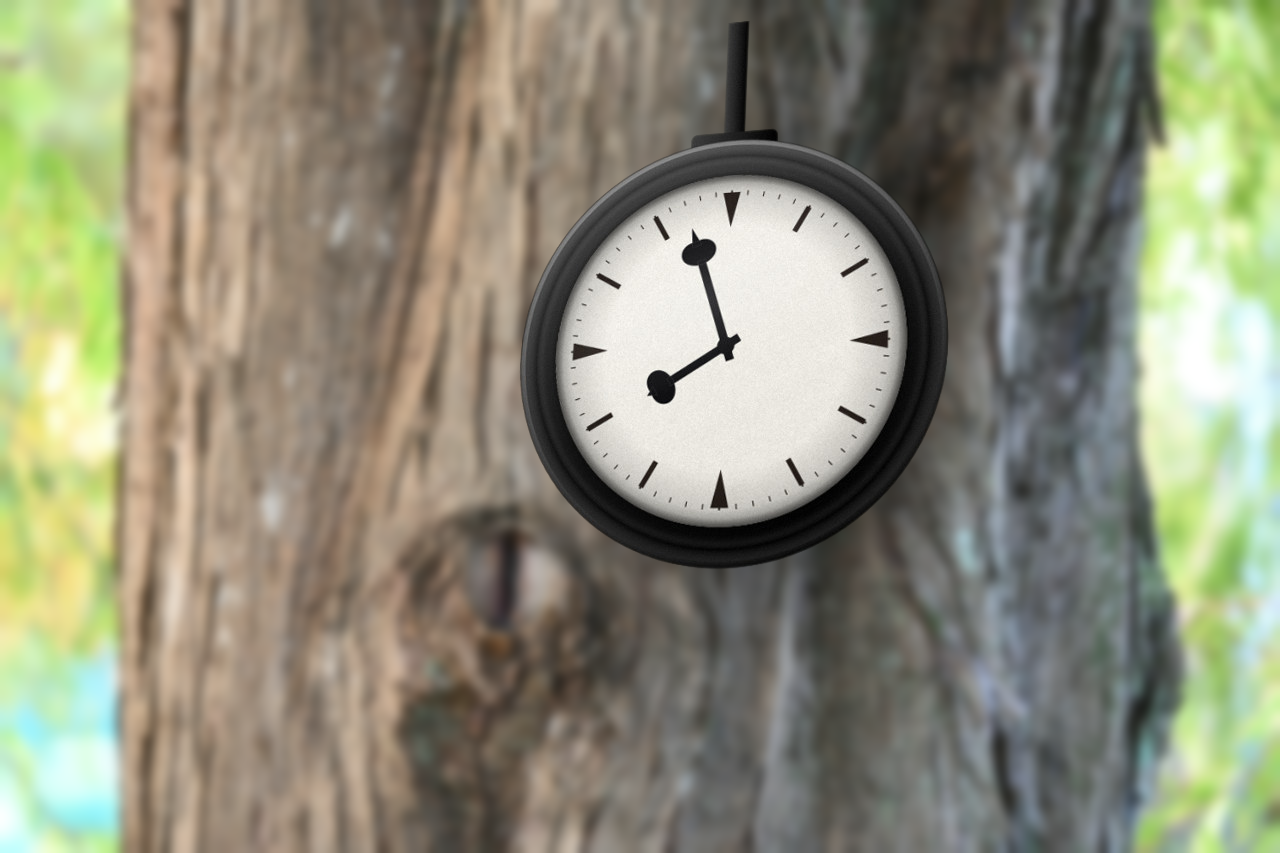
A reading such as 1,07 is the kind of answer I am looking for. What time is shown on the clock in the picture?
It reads 7,57
